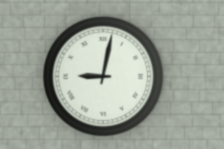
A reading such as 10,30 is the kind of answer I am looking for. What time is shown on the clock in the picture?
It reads 9,02
